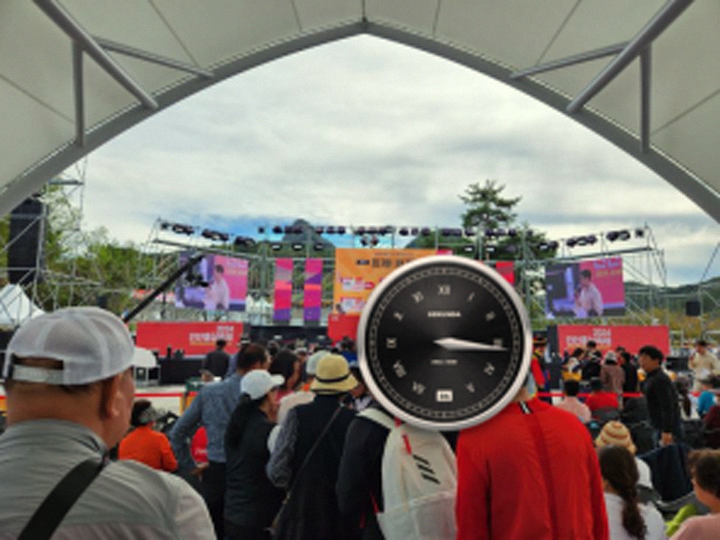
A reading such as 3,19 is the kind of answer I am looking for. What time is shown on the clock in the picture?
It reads 3,16
